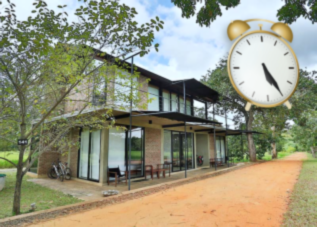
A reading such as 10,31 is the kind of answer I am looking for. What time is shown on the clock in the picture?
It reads 5,25
